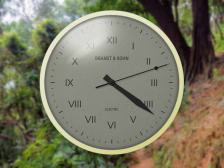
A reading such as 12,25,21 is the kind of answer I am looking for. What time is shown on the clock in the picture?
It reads 4,21,12
